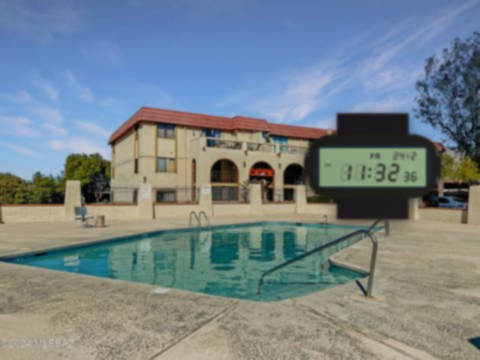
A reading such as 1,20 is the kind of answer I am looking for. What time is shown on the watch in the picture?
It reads 11,32
